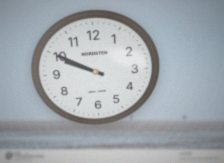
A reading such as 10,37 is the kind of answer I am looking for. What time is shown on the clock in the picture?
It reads 9,50
